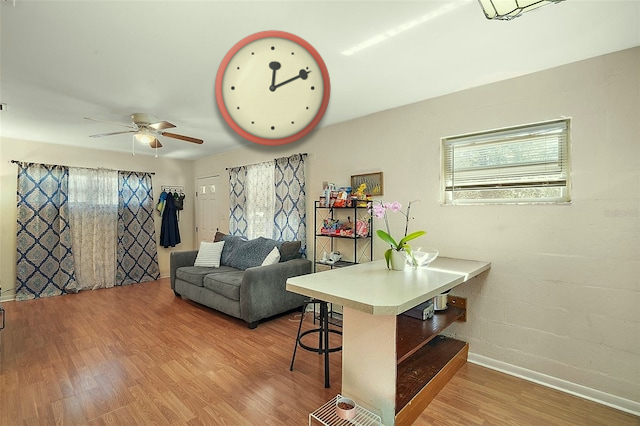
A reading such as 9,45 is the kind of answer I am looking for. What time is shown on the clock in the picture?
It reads 12,11
